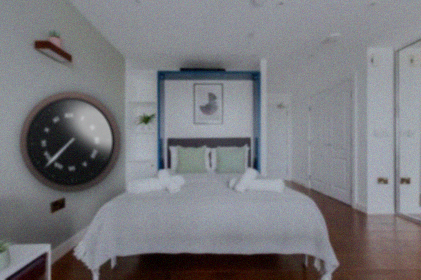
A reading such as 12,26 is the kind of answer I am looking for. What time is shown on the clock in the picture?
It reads 7,38
